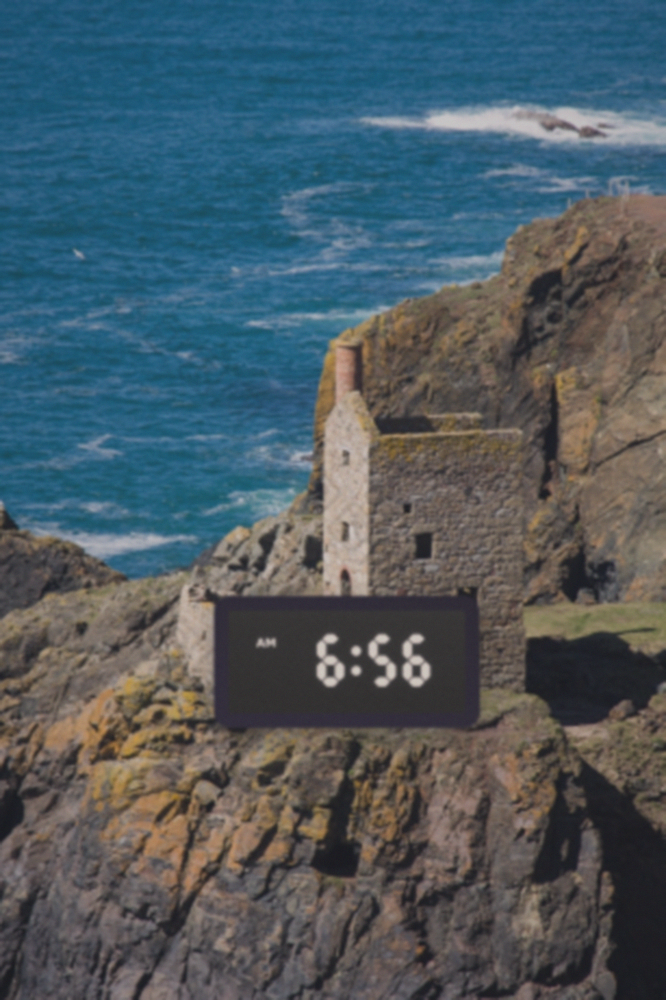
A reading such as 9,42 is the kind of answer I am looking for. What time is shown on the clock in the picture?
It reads 6,56
